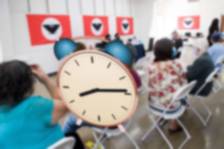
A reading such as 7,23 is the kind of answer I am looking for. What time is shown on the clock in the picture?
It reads 8,14
